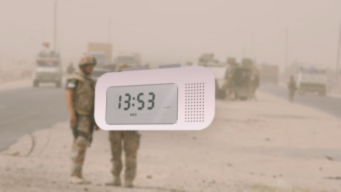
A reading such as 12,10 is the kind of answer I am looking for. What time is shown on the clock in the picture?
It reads 13,53
